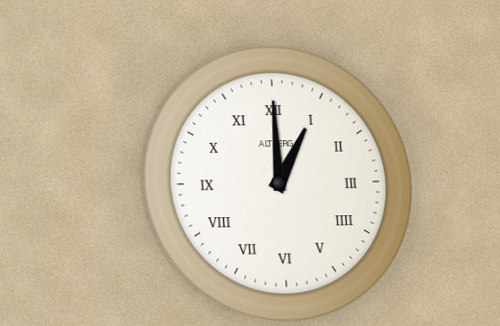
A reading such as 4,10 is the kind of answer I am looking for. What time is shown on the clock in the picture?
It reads 1,00
